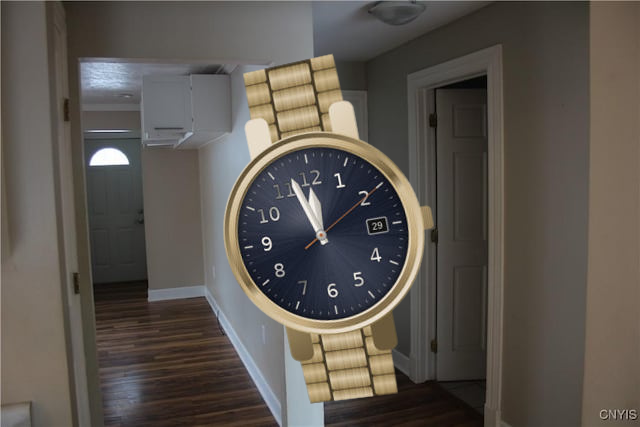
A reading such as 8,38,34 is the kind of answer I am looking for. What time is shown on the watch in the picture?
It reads 11,57,10
